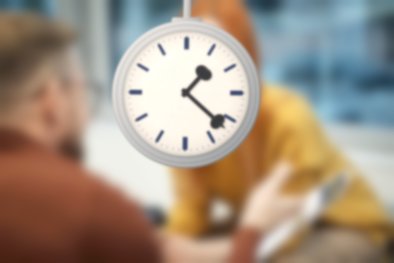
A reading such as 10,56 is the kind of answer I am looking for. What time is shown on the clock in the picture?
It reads 1,22
